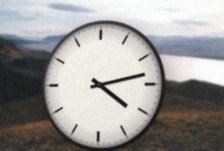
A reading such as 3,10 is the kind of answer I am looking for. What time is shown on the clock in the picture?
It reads 4,13
